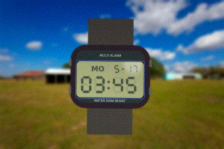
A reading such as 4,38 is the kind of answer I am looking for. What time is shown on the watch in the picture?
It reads 3,45
